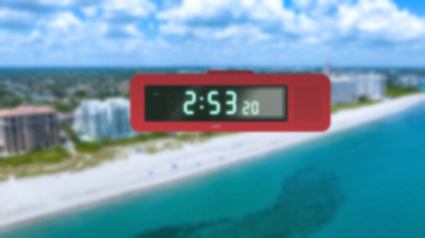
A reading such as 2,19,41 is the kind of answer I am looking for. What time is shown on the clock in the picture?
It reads 2,53,20
